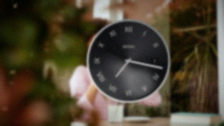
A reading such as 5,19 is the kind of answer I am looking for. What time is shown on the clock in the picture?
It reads 7,17
